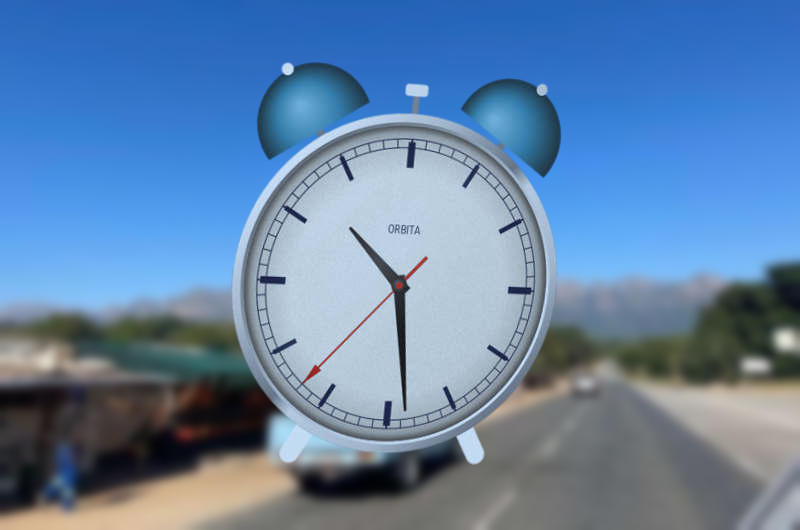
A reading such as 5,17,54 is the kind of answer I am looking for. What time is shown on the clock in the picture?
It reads 10,28,37
